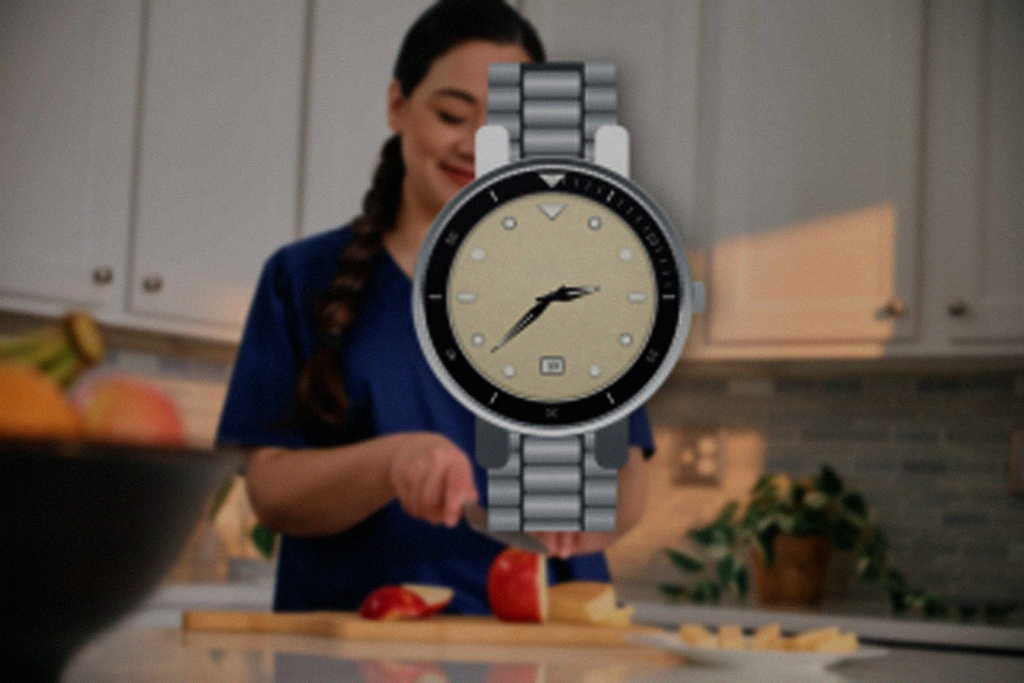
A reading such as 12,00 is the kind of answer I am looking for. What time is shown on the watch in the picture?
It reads 2,38
